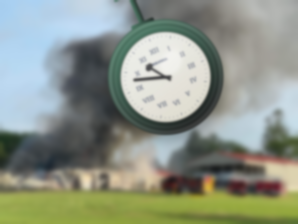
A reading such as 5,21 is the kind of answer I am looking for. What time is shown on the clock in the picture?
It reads 10,48
